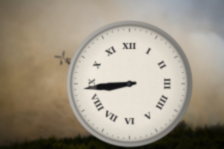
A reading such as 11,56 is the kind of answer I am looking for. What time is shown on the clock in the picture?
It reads 8,44
